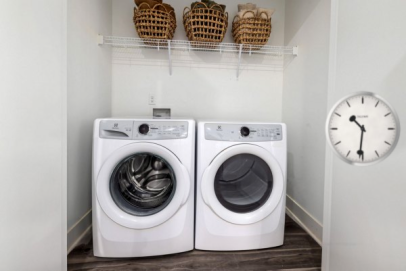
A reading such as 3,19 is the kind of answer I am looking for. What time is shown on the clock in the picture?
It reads 10,31
